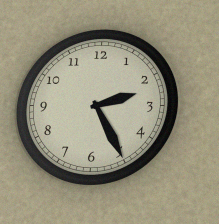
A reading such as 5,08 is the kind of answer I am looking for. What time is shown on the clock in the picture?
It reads 2,25
